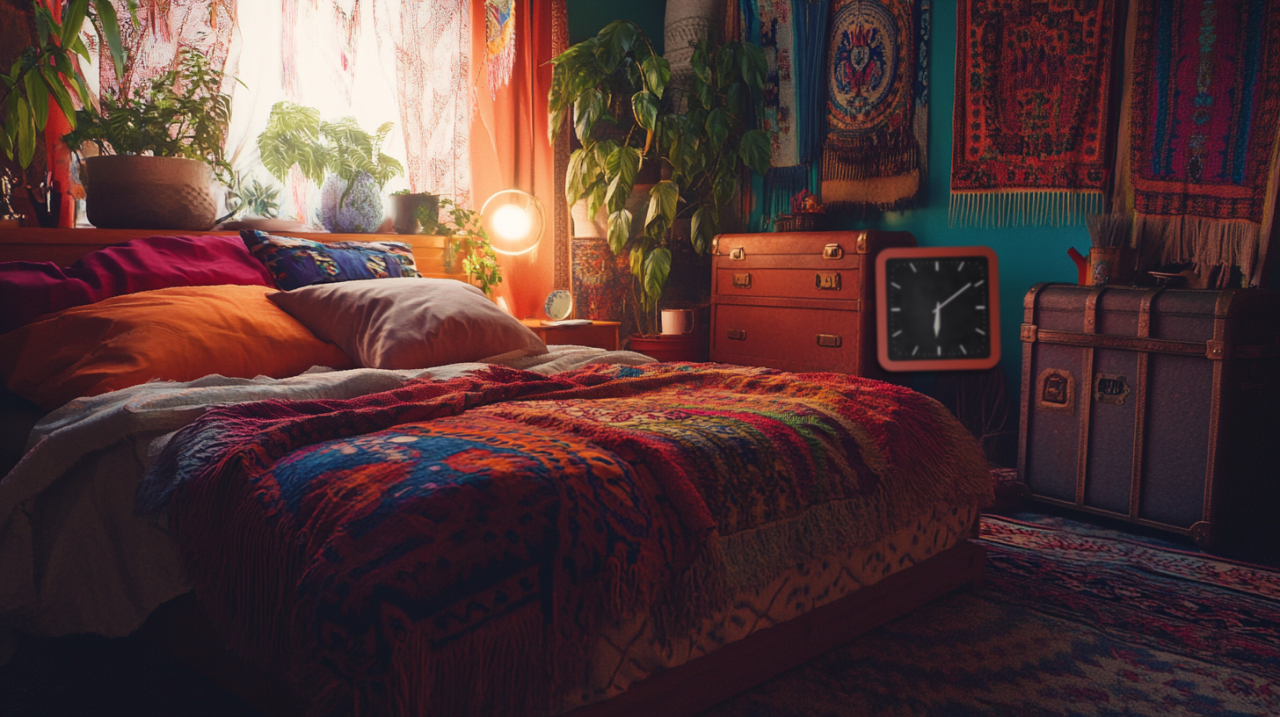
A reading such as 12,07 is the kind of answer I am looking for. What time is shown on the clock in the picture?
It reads 6,09
